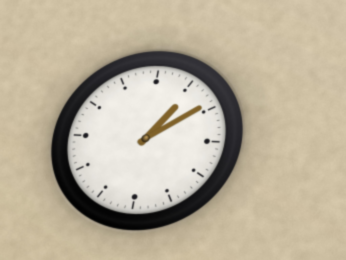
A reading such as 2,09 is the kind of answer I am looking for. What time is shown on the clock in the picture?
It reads 1,09
